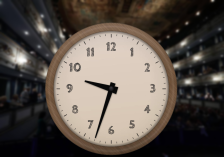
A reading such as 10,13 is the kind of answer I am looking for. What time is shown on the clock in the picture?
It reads 9,33
